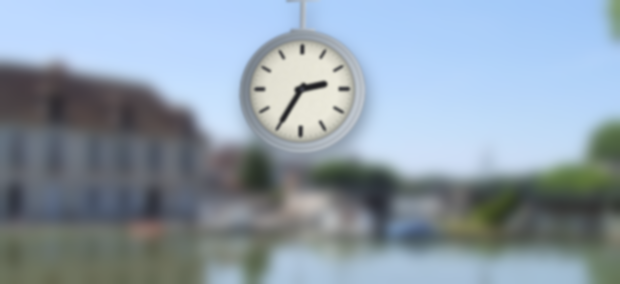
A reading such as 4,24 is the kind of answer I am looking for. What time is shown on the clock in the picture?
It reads 2,35
